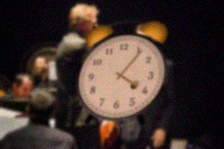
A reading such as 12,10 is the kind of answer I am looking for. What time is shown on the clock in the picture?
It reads 4,06
